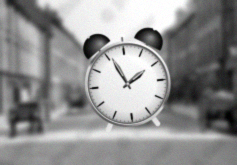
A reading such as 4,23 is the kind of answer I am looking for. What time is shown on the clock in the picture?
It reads 1,56
